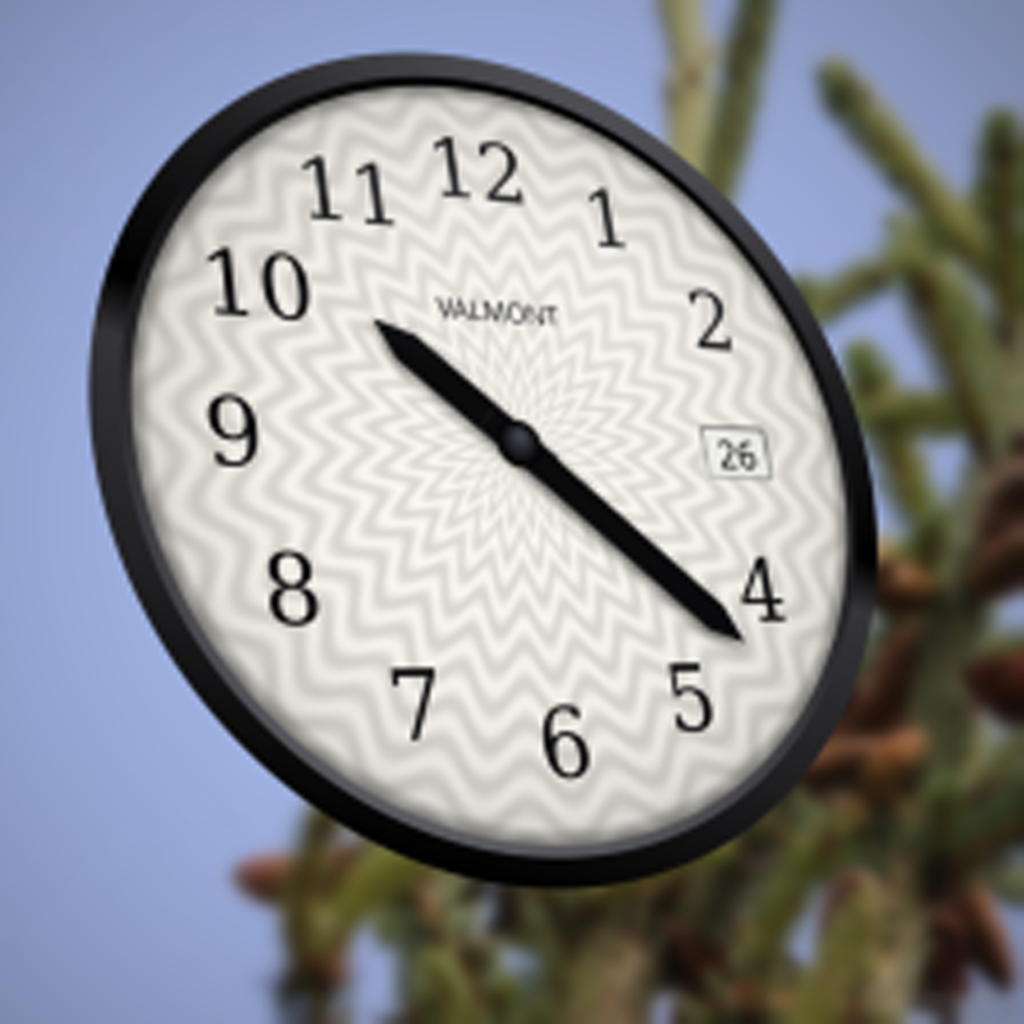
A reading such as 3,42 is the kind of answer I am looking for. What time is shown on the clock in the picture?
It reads 10,22
